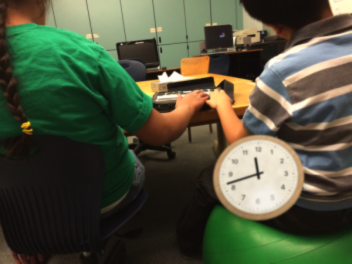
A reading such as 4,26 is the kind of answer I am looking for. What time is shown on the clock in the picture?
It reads 11,42
